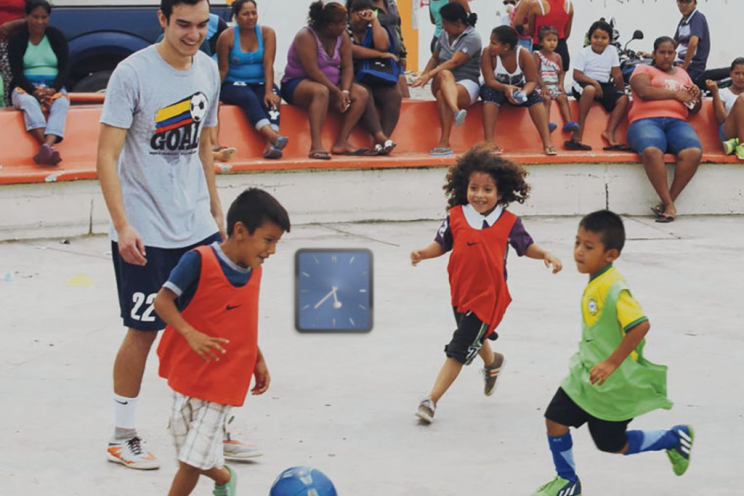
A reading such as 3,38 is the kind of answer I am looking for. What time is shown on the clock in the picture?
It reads 5,38
